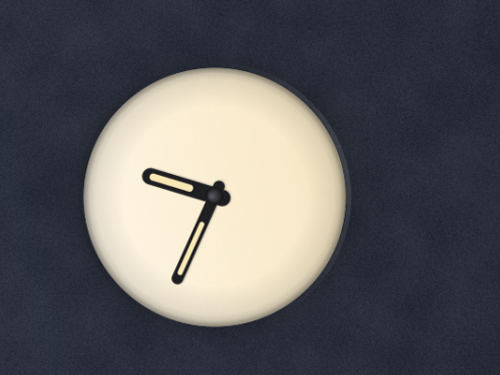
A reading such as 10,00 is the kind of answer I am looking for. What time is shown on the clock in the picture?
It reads 9,34
